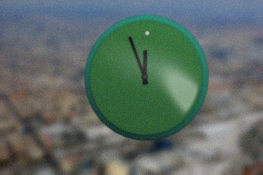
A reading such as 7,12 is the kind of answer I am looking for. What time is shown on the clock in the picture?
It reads 11,56
